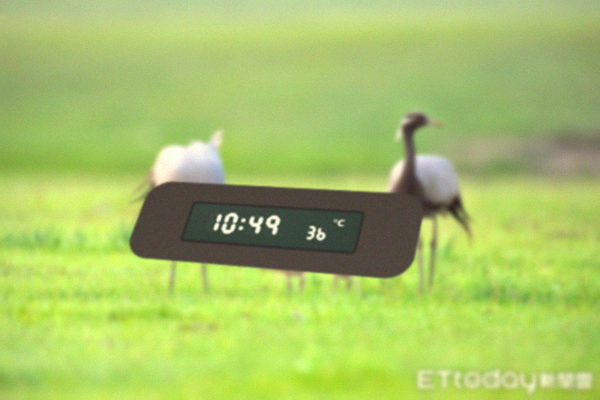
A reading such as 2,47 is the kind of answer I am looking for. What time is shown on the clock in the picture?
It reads 10,49
